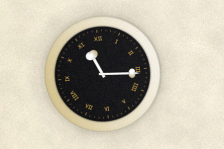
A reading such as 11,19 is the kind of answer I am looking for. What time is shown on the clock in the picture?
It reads 11,16
